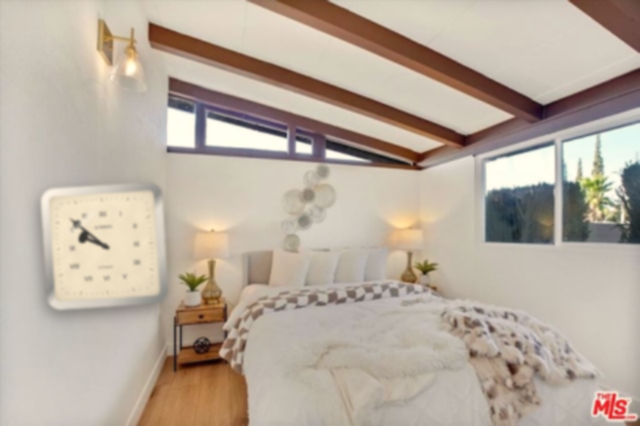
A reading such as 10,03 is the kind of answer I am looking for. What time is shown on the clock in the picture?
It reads 9,52
